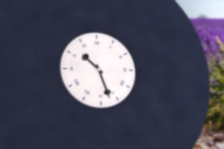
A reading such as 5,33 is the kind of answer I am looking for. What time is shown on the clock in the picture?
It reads 10,27
